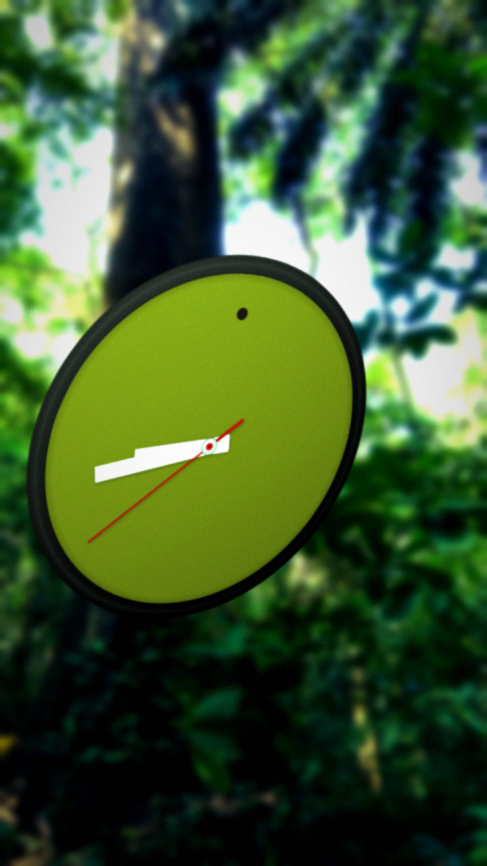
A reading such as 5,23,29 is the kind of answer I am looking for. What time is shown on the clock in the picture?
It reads 8,42,38
